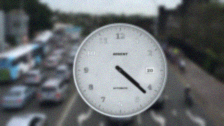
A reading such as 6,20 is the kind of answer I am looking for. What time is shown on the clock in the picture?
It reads 4,22
